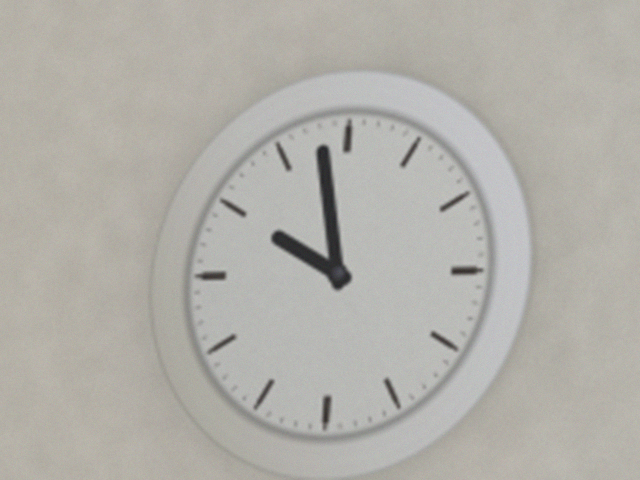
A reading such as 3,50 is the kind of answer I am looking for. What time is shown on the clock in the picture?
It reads 9,58
